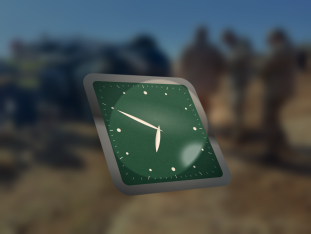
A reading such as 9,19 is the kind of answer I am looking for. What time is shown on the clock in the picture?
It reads 6,50
